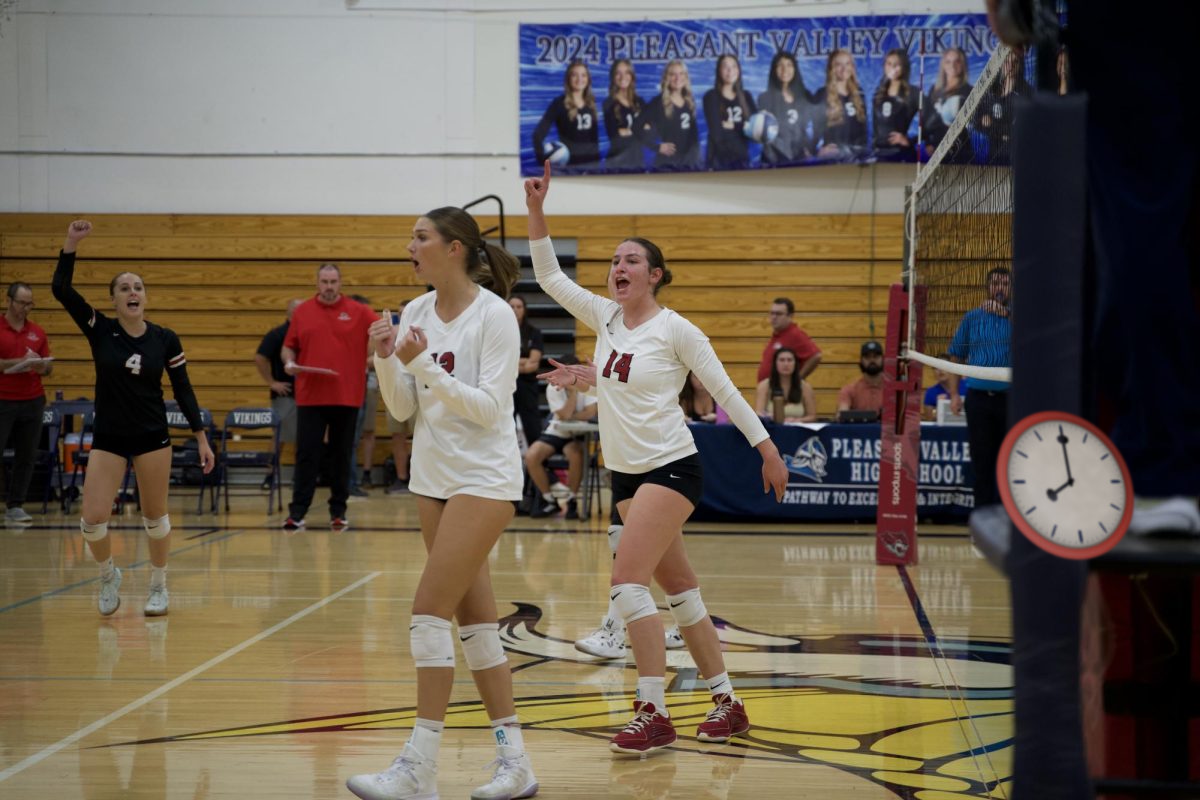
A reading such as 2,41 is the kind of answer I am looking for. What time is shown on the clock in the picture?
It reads 8,00
